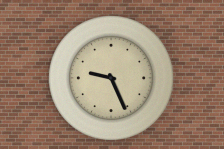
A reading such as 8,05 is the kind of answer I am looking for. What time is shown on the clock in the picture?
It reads 9,26
